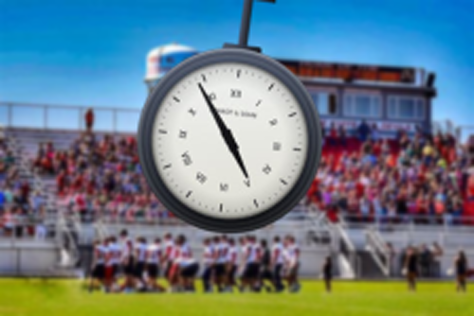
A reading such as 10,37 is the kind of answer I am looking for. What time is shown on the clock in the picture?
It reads 4,54
